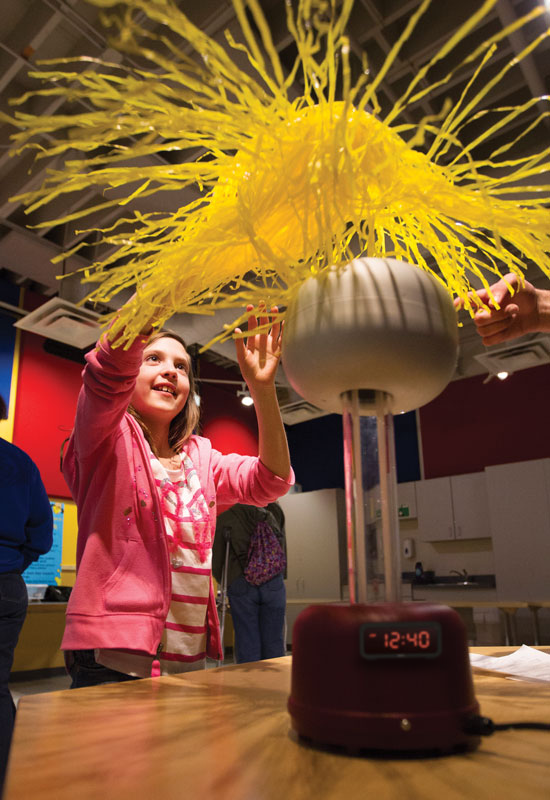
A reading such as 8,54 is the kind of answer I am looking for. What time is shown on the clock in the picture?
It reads 12,40
